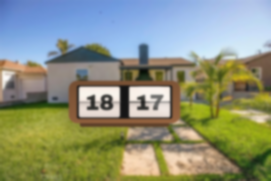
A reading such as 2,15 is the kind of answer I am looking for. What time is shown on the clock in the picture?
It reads 18,17
